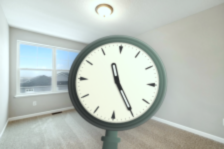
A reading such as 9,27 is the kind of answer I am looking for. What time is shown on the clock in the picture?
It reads 11,25
